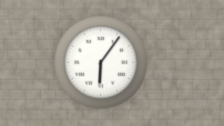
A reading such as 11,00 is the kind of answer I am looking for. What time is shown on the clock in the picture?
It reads 6,06
